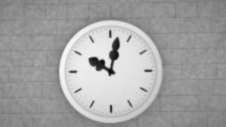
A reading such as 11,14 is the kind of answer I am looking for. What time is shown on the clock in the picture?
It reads 10,02
